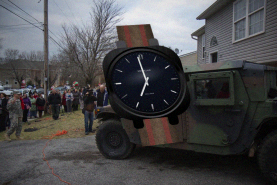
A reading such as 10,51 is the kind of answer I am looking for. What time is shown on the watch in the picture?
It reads 6,59
